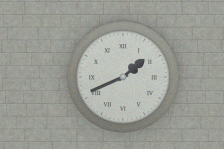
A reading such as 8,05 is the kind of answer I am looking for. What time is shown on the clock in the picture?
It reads 1,41
